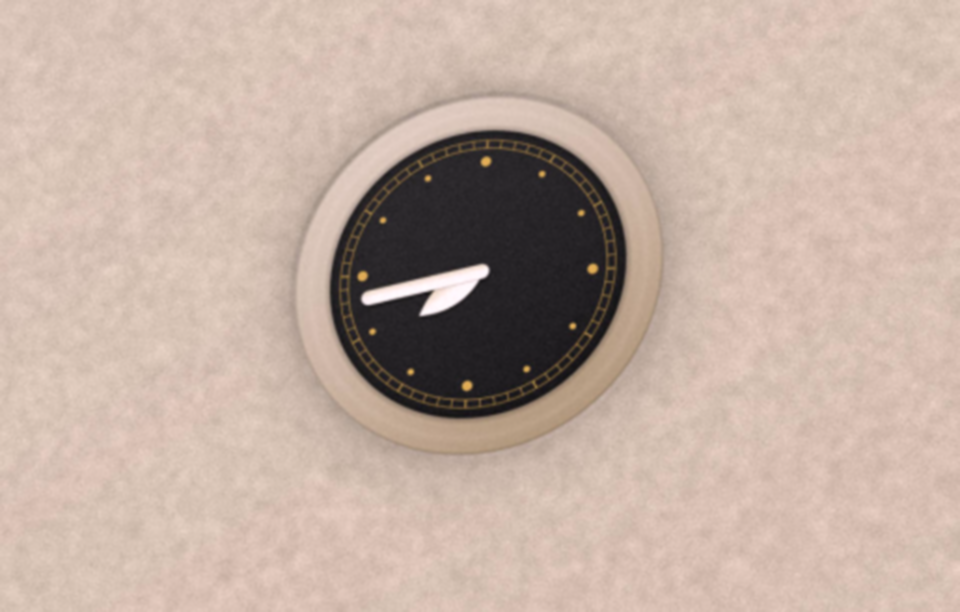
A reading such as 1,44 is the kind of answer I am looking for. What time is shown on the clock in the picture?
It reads 7,43
